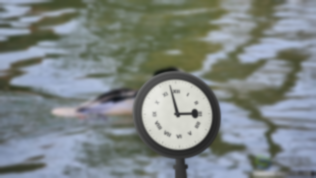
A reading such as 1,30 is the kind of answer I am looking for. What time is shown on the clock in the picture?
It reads 2,58
